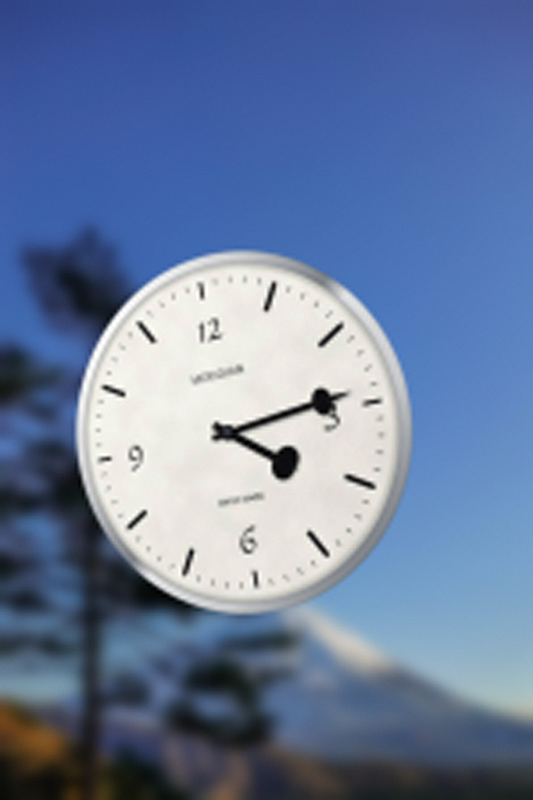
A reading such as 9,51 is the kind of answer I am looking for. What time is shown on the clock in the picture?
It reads 4,14
